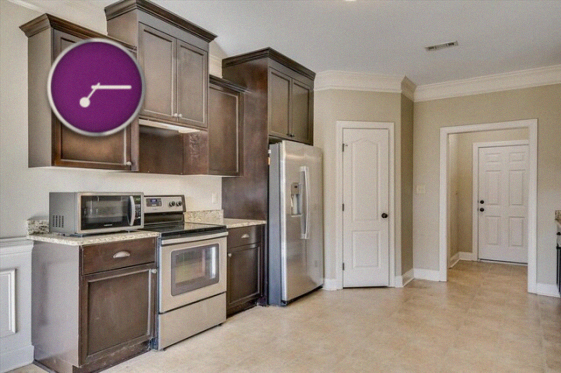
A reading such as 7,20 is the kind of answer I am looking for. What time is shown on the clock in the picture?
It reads 7,15
